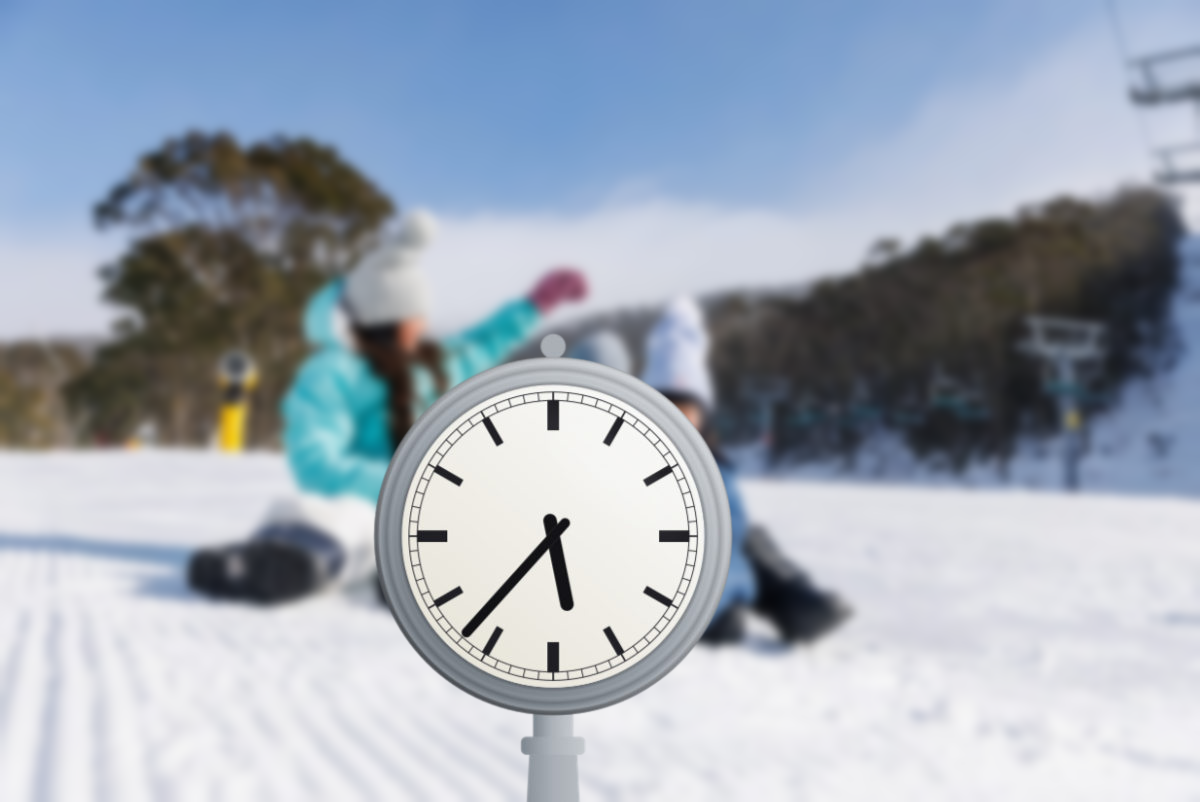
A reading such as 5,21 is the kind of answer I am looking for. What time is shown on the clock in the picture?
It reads 5,37
